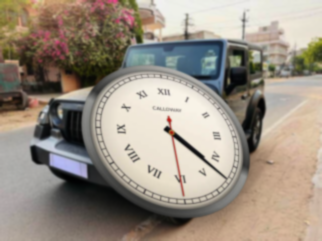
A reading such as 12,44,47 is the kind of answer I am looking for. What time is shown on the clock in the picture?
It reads 4,22,30
